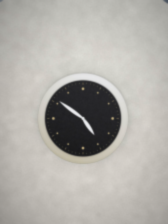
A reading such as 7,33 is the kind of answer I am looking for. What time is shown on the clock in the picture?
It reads 4,51
